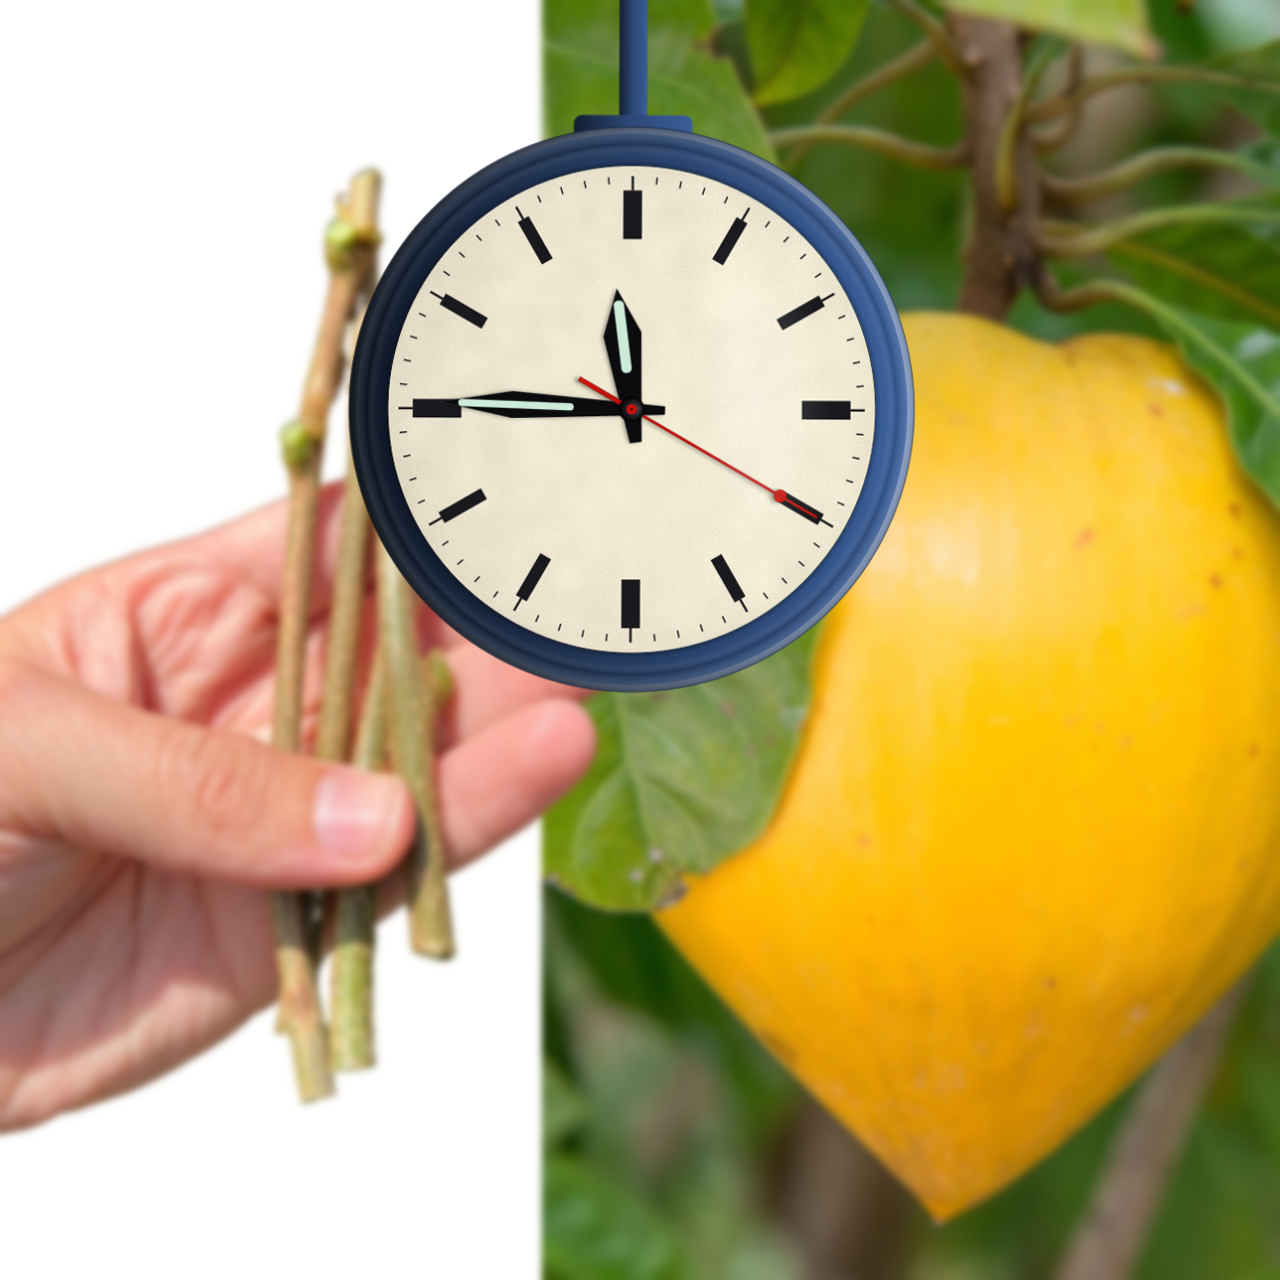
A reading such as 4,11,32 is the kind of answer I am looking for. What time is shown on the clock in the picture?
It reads 11,45,20
